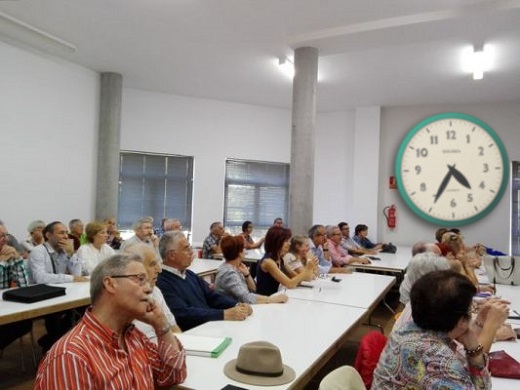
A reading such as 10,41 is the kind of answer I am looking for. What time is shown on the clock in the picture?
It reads 4,35
